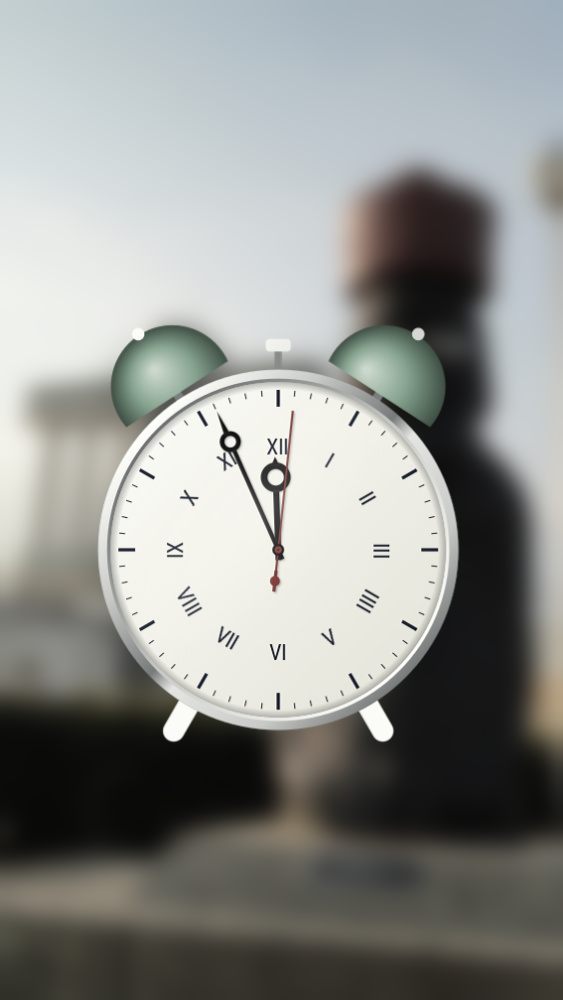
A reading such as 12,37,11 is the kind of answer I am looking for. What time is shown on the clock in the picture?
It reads 11,56,01
